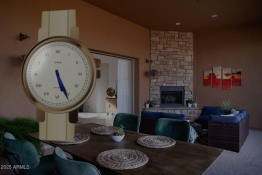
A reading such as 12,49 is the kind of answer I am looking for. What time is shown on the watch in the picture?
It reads 5,26
